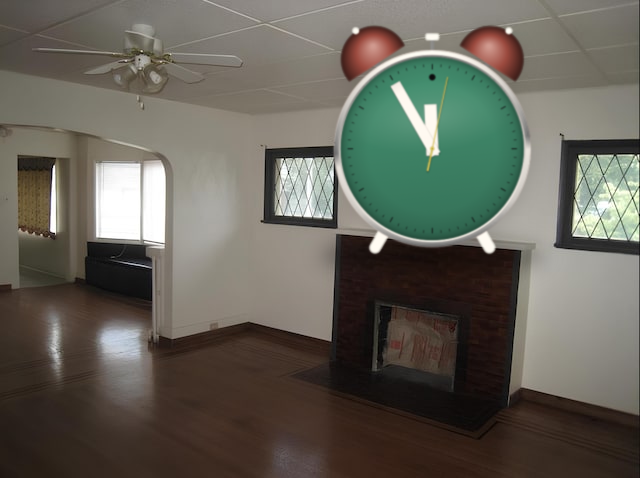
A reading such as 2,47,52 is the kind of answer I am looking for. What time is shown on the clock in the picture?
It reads 11,55,02
